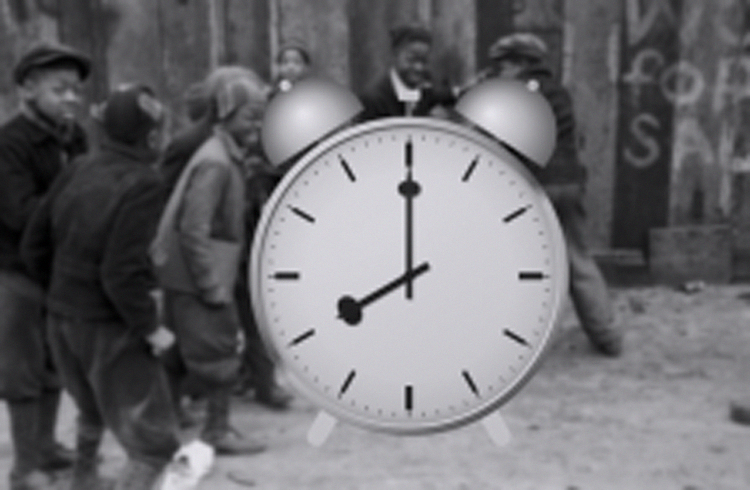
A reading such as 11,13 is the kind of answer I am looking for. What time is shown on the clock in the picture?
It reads 8,00
